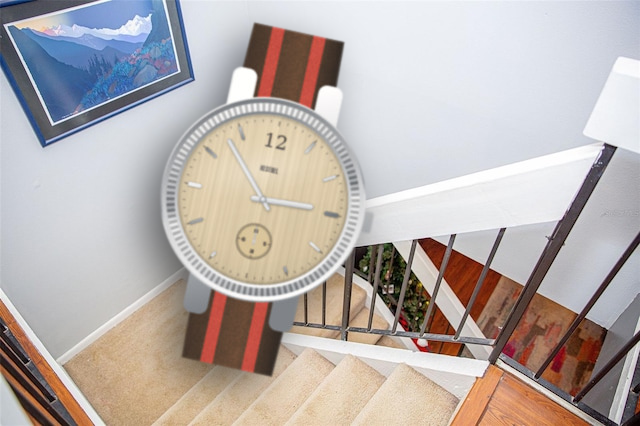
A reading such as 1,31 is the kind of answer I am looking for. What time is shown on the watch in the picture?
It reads 2,53
